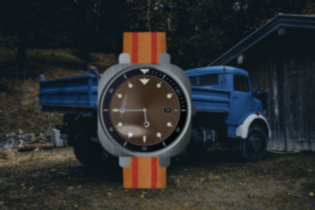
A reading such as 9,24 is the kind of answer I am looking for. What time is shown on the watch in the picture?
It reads 5,45
